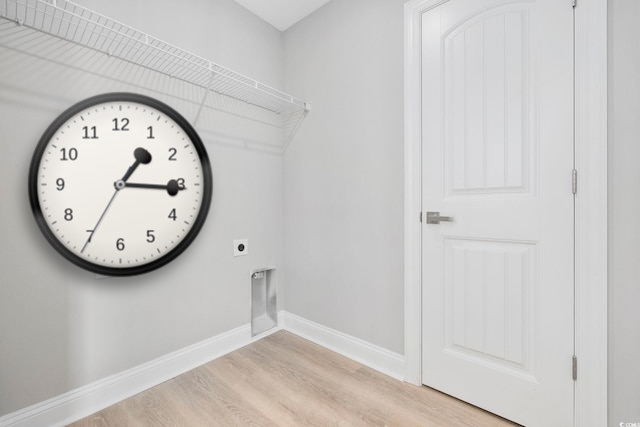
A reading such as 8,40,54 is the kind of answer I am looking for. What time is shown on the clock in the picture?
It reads 1,15,35
